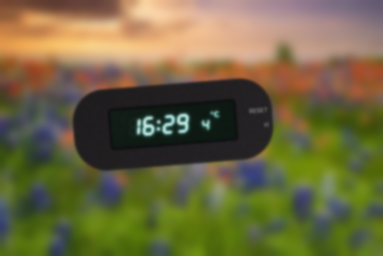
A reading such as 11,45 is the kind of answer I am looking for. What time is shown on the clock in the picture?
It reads 16,29
